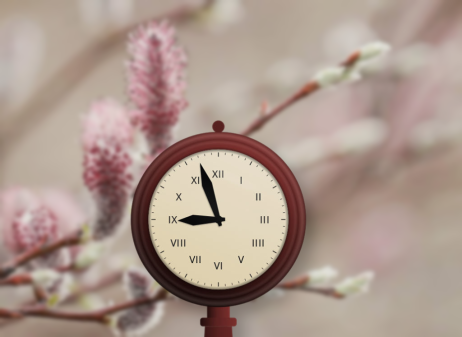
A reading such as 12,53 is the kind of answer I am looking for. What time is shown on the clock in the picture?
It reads 8,57
